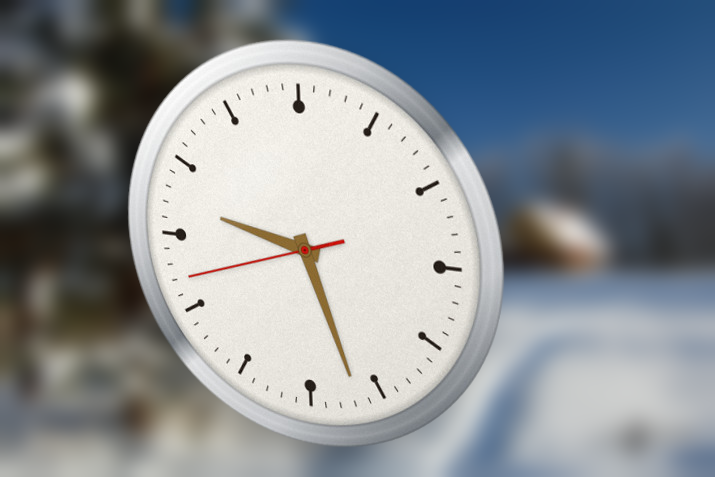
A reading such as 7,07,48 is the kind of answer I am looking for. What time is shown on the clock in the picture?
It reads 9,26,42
